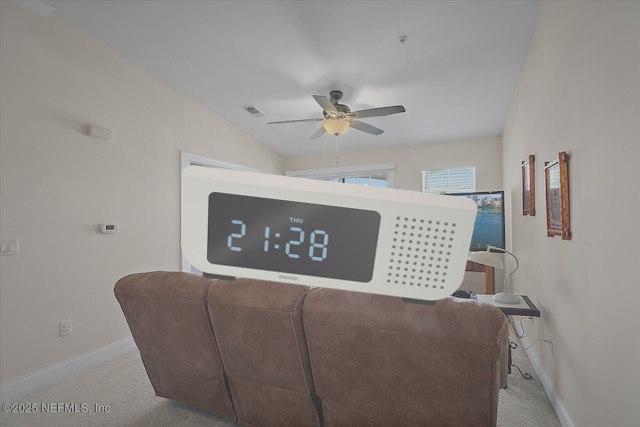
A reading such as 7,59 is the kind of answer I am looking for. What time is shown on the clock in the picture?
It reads 21,28
